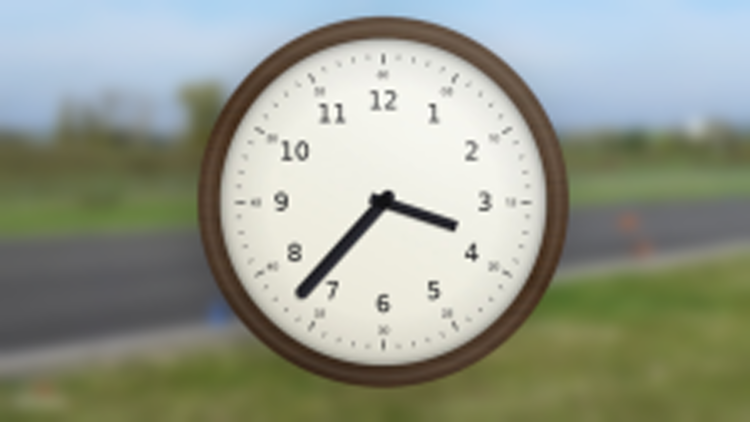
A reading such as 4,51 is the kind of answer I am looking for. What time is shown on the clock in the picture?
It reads 3,37
